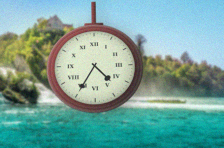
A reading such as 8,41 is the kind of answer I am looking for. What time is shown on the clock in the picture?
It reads 4,35
